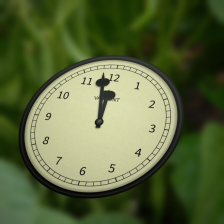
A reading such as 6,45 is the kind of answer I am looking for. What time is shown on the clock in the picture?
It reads 11,58
